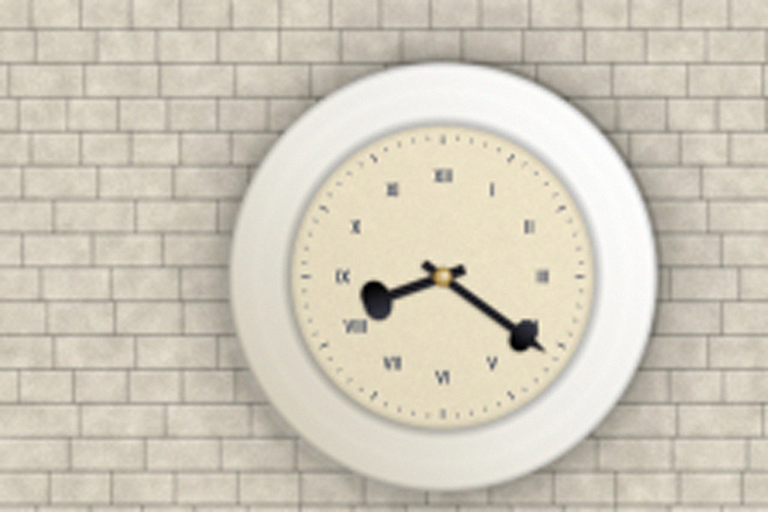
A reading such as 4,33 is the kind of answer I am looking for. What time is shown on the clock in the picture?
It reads 8,21
